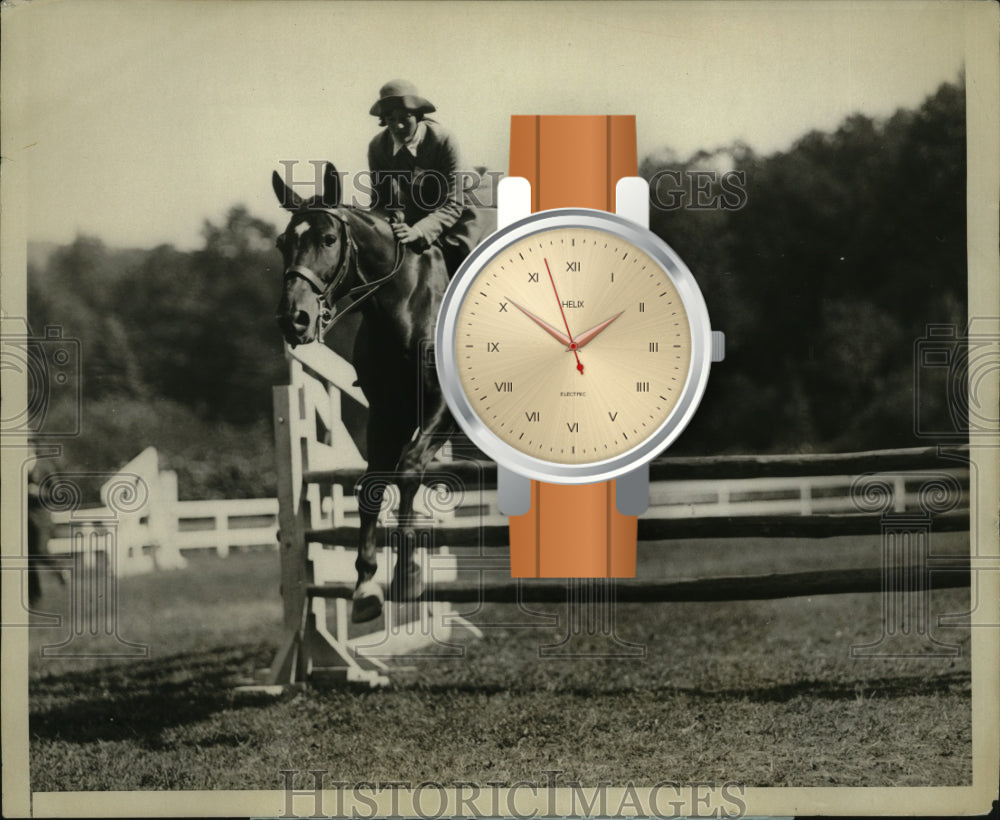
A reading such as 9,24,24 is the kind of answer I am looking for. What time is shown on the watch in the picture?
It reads 1,50,57
